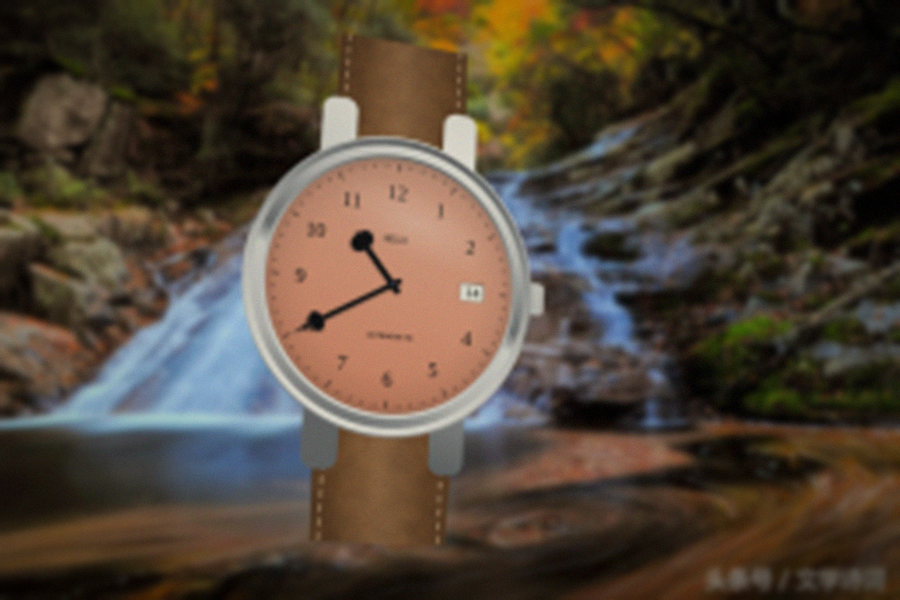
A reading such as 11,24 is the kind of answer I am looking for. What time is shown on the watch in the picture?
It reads 10,40
